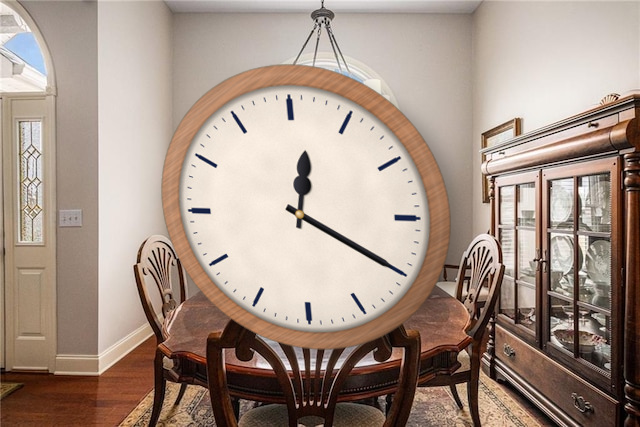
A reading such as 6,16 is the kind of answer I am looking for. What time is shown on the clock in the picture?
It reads 12,20
